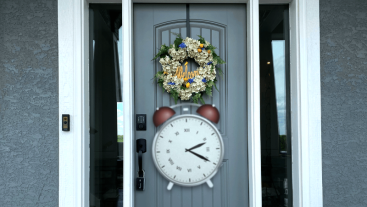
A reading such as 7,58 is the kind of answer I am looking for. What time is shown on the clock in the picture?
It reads 2,20
